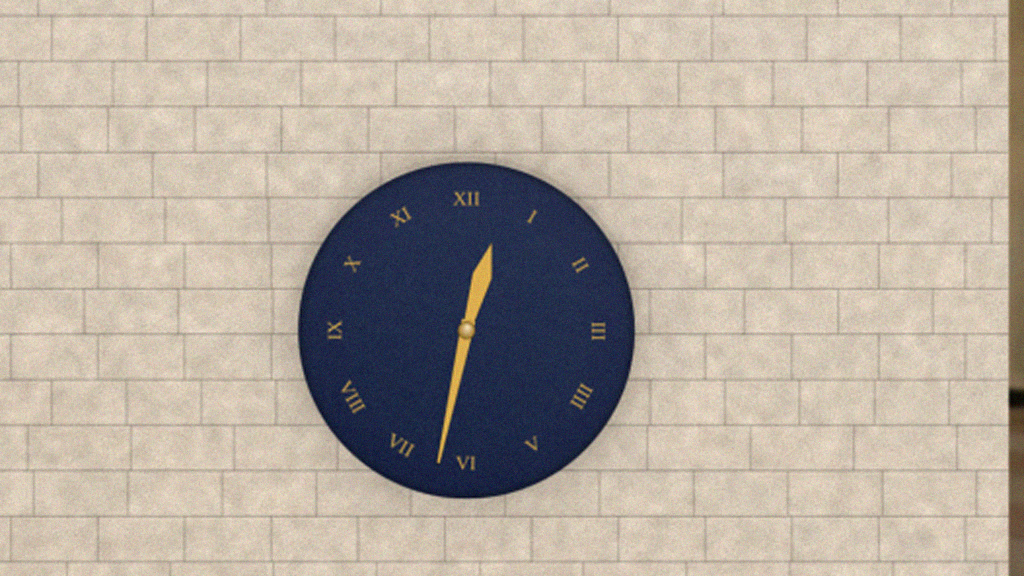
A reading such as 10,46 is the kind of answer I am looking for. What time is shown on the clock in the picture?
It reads 12,32
